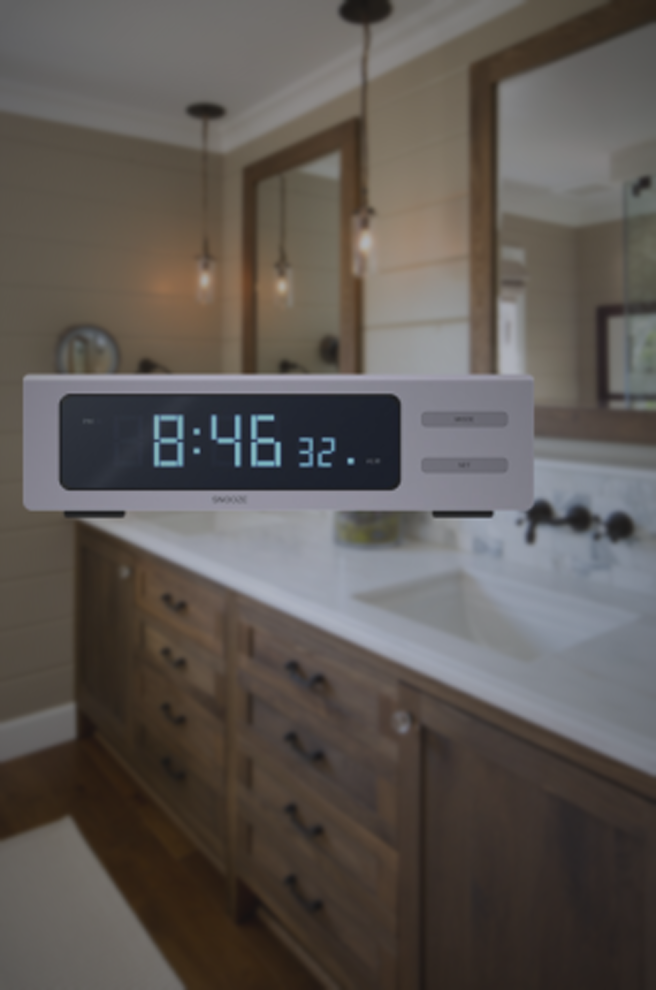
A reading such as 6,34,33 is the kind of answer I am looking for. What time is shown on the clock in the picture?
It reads 8,46,32
